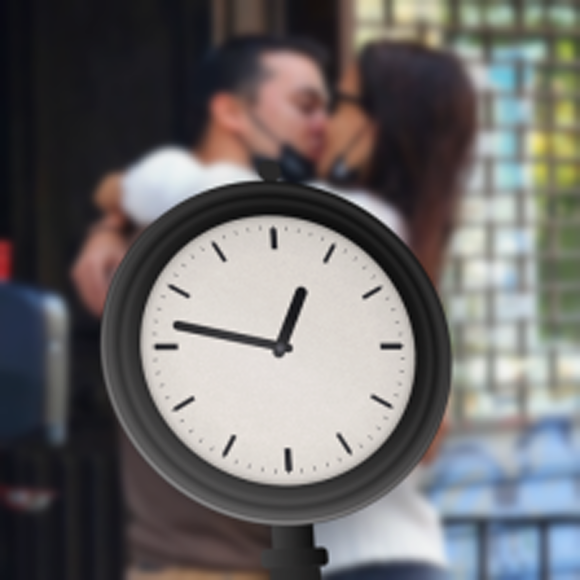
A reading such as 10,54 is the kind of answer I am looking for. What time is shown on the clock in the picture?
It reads 12,47
